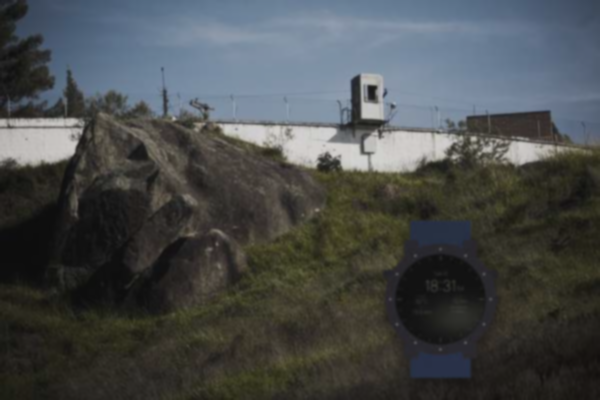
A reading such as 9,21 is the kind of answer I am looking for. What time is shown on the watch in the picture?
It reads 18,31
